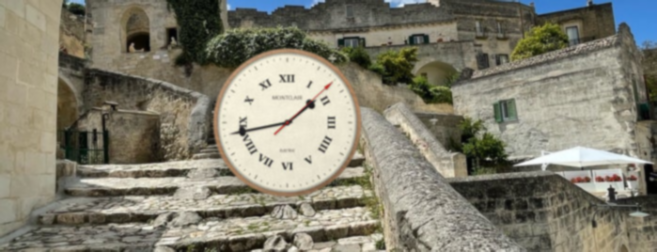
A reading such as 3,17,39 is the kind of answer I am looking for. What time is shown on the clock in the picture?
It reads 1,43,08
